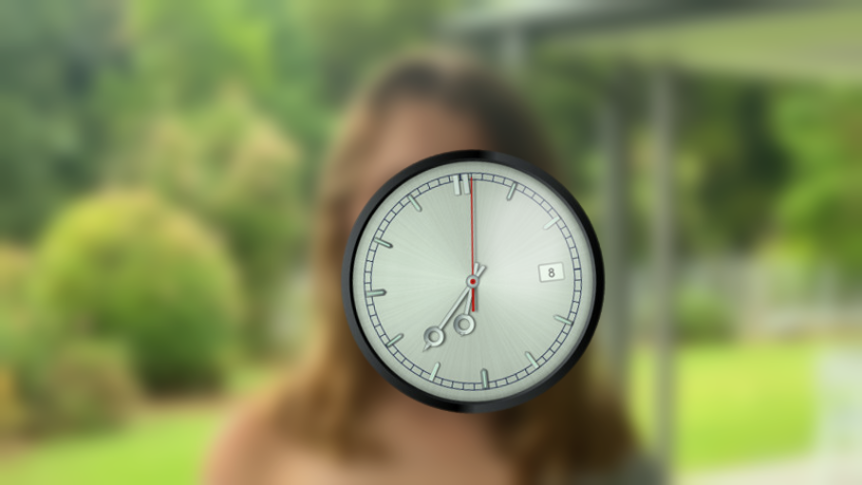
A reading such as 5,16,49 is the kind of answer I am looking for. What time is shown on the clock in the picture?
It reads 6,37,01
